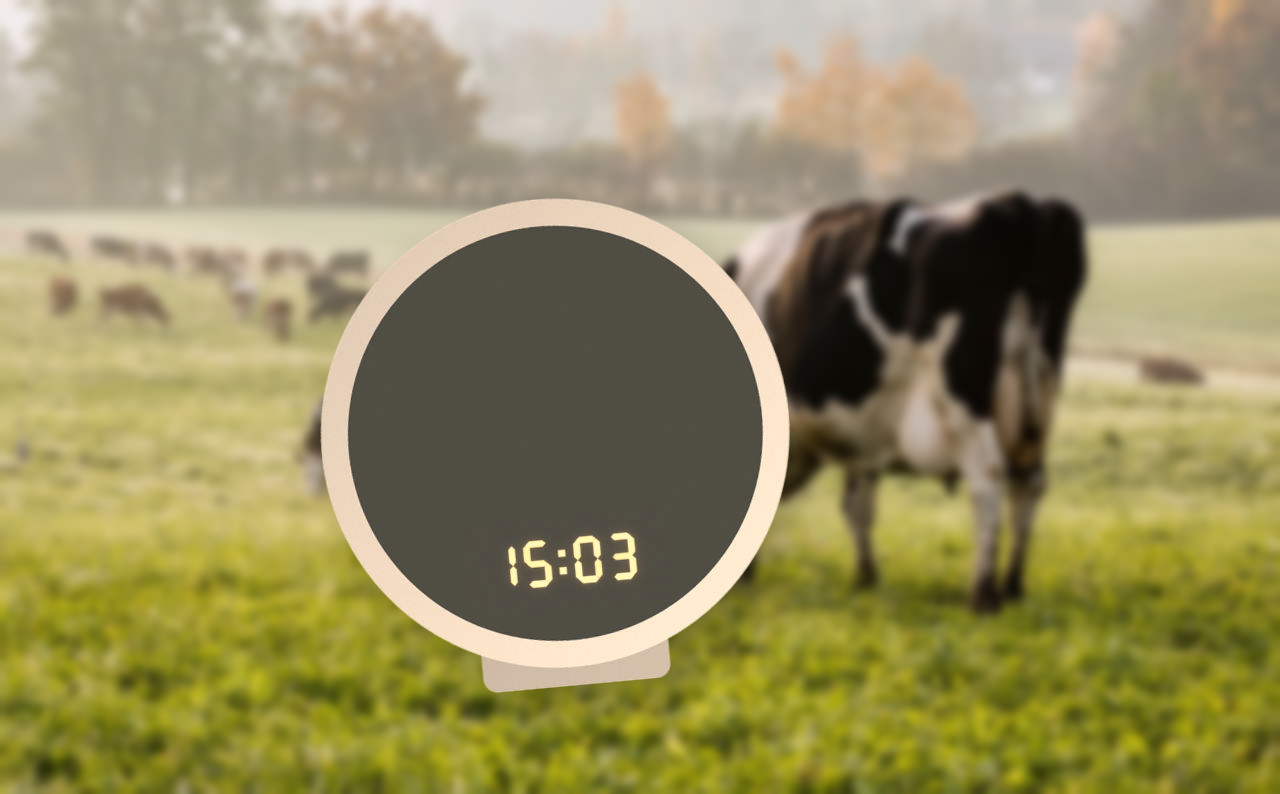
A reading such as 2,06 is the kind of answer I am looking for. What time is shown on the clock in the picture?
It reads 15,03
